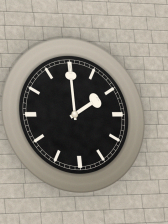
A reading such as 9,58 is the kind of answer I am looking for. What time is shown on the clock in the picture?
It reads 2,00
